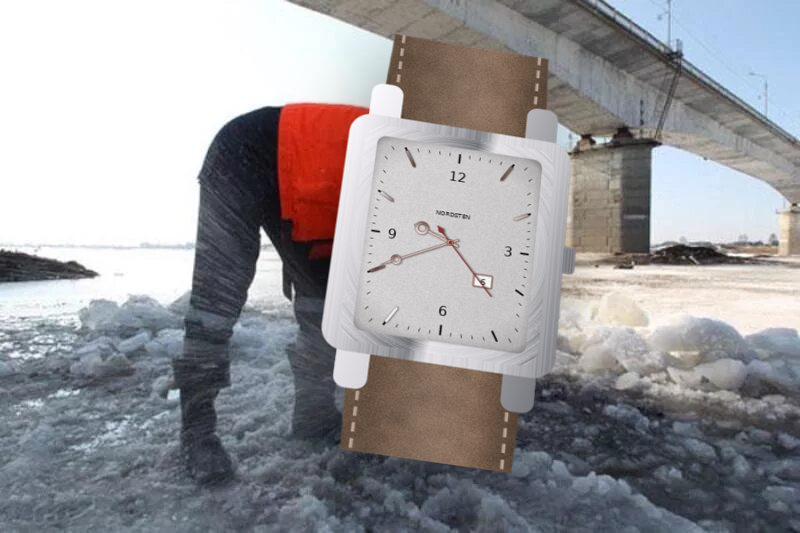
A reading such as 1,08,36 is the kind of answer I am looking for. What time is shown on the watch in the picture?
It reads 9,40,23
